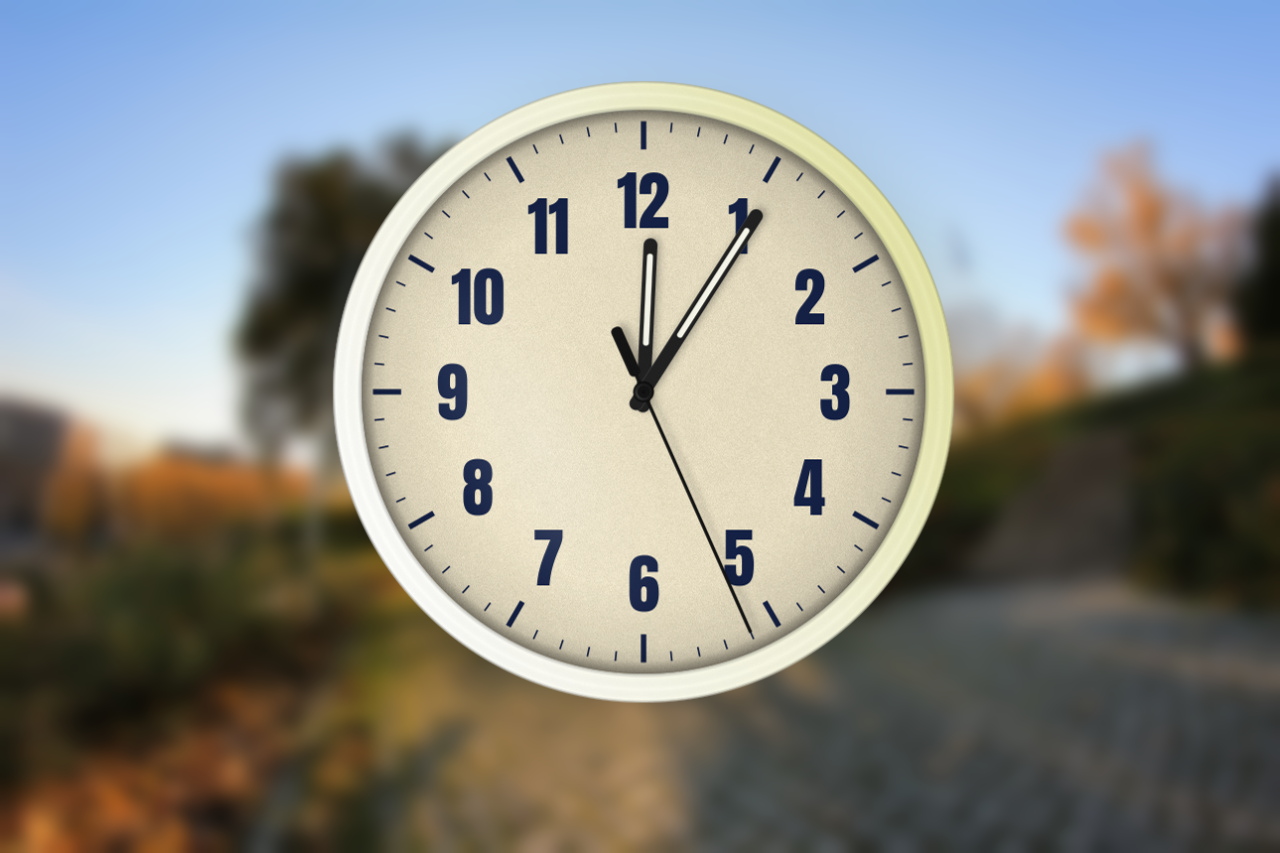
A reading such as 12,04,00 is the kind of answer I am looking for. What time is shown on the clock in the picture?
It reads 12,05,26
